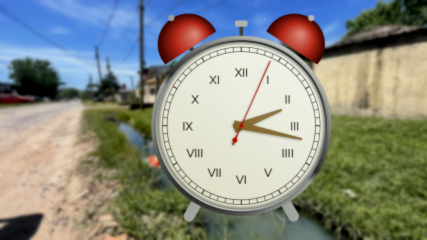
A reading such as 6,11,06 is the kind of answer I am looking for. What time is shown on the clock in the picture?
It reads 2,17,04
